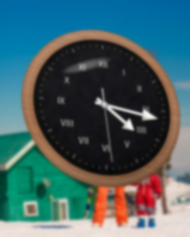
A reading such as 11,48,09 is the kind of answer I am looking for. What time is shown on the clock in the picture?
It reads 4,16,29
